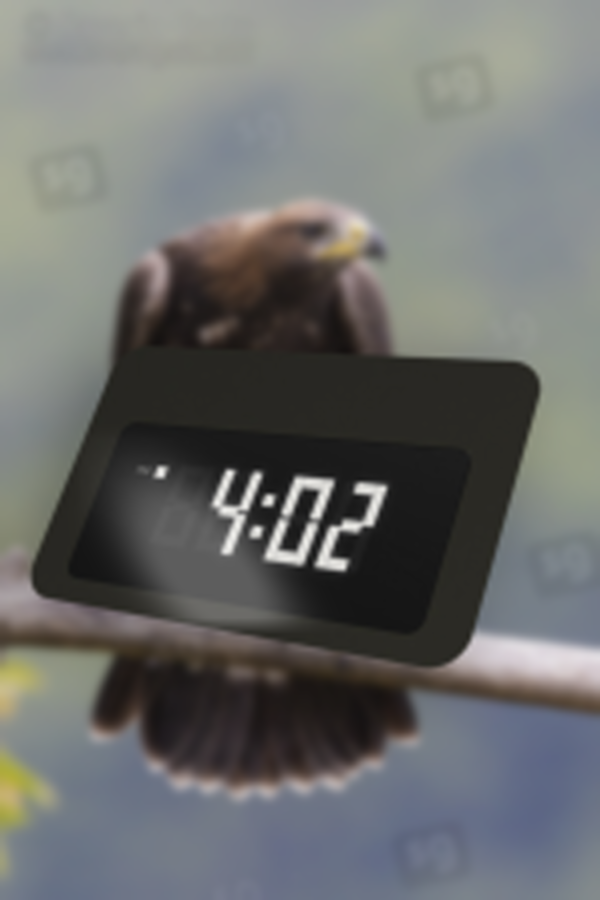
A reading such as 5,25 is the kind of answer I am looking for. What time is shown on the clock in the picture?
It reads 4,02
